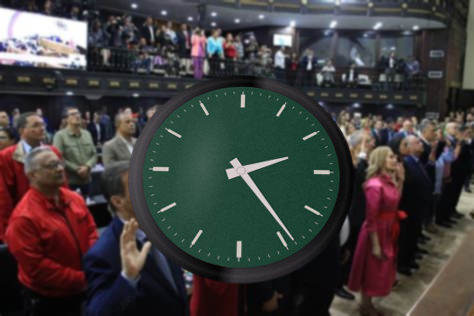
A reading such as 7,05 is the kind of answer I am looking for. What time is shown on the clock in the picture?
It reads 2,24
